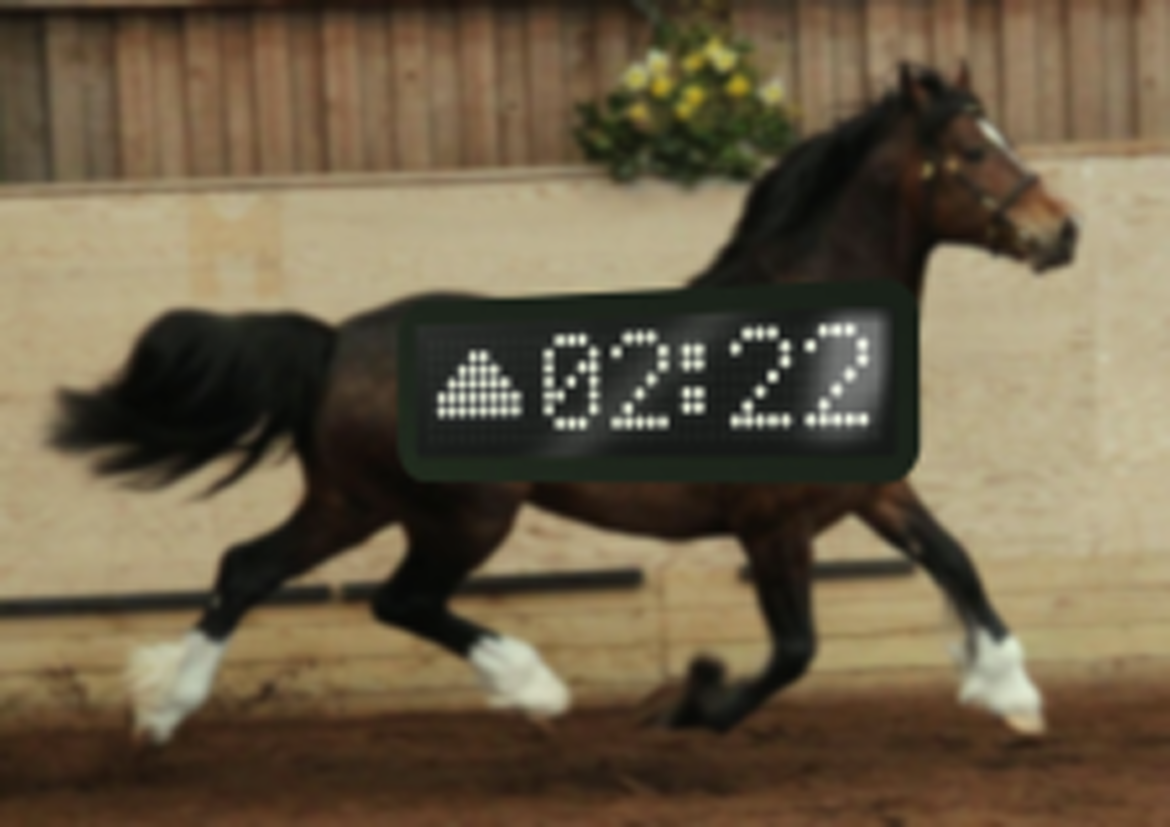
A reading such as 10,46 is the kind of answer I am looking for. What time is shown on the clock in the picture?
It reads 2,22
